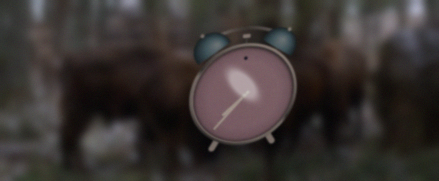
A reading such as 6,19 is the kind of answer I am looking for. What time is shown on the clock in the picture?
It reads 7,37
